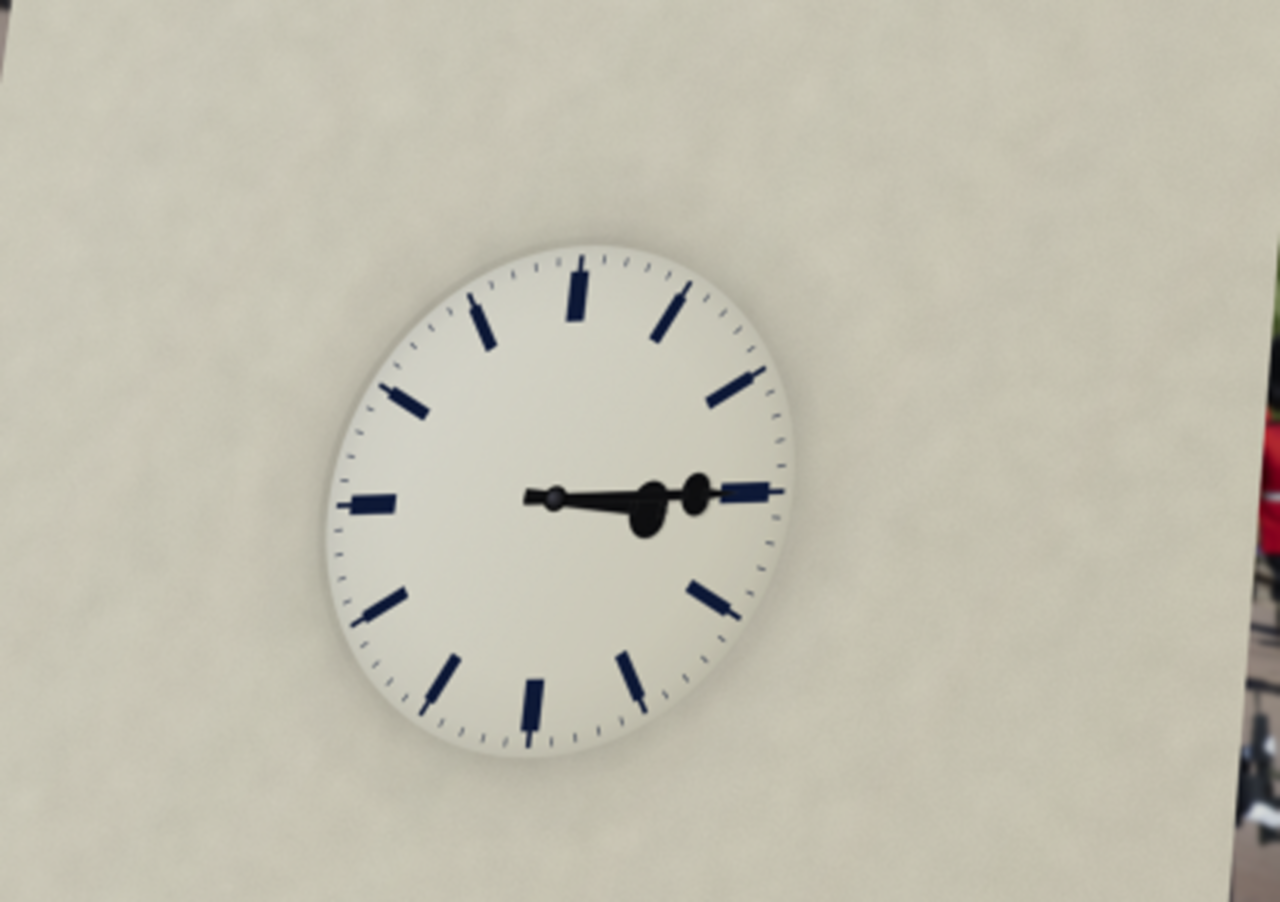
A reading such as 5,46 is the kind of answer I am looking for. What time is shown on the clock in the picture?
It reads 3,15
